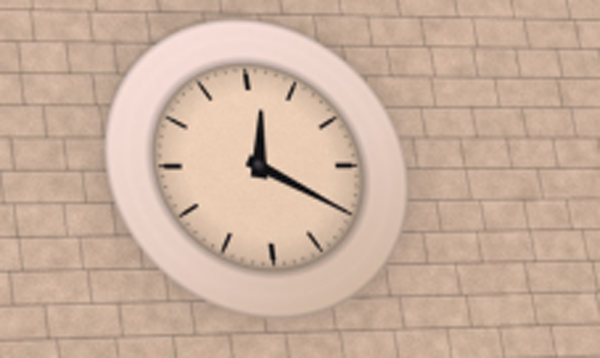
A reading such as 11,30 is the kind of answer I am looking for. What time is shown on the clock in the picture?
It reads 12,20
